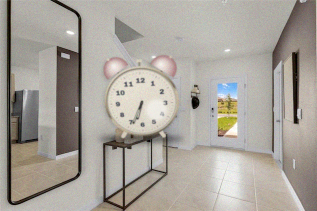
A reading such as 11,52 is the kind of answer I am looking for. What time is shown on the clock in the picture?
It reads 6,34
